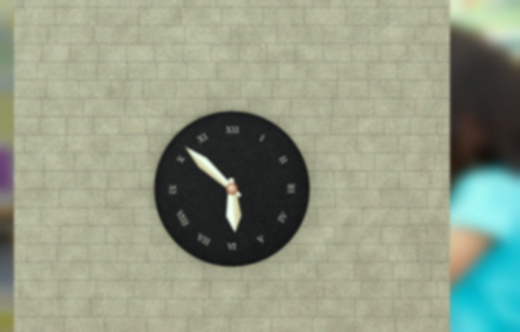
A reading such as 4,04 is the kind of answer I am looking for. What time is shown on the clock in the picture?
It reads 5,52
